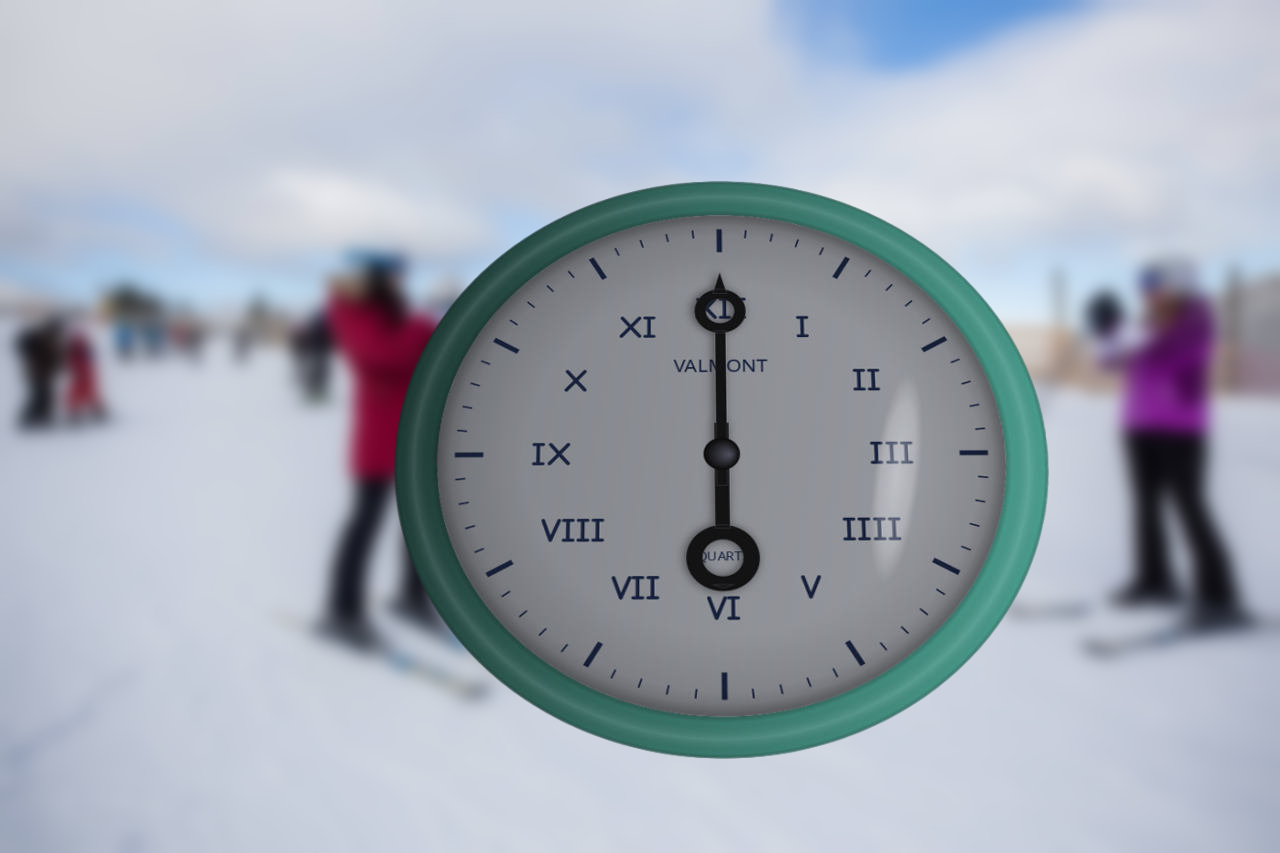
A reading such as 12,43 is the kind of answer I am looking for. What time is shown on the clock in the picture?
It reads 6,00
